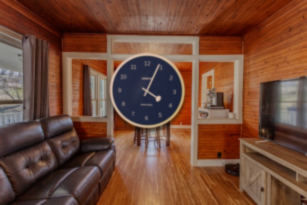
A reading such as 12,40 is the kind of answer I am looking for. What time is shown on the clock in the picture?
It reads 4,04
